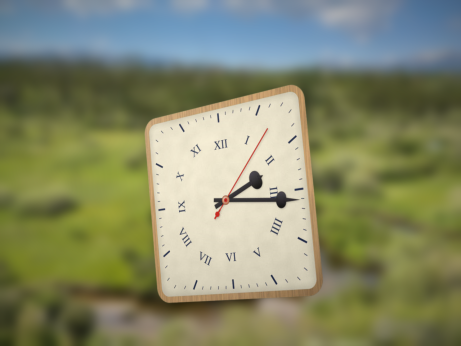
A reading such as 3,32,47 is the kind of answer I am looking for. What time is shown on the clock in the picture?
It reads 2,16,07
